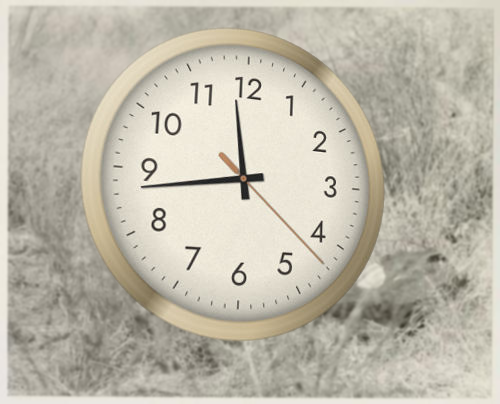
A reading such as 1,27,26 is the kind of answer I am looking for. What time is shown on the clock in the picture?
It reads 11,43,22
